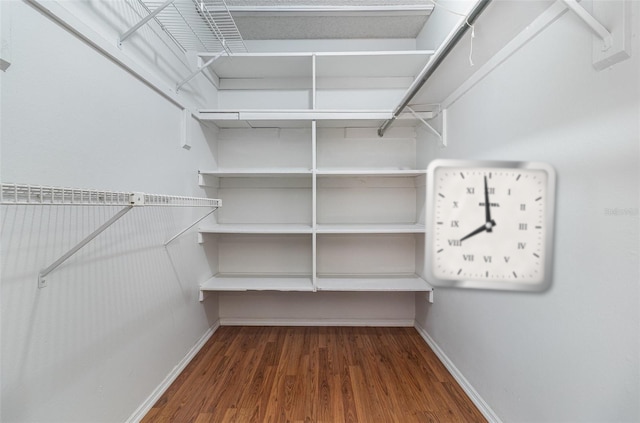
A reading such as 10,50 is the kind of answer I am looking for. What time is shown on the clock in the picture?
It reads 7,59
